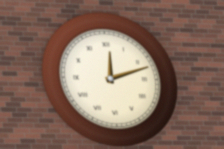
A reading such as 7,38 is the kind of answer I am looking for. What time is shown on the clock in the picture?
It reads 12,12
